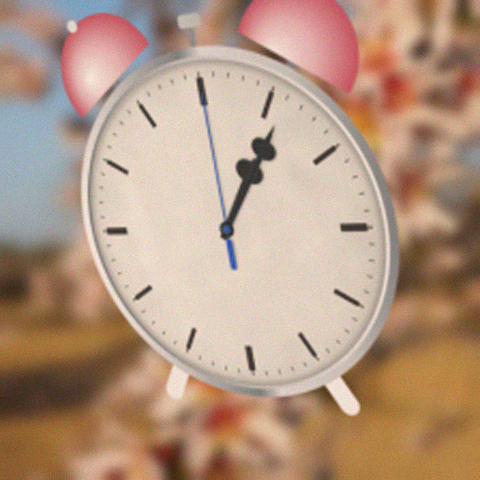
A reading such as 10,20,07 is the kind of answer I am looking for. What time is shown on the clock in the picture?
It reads 1,06,00
